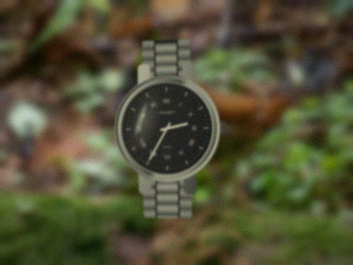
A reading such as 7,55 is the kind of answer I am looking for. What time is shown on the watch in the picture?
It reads 2,35
